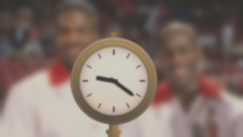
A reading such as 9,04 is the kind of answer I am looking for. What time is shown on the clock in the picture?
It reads 9,21
